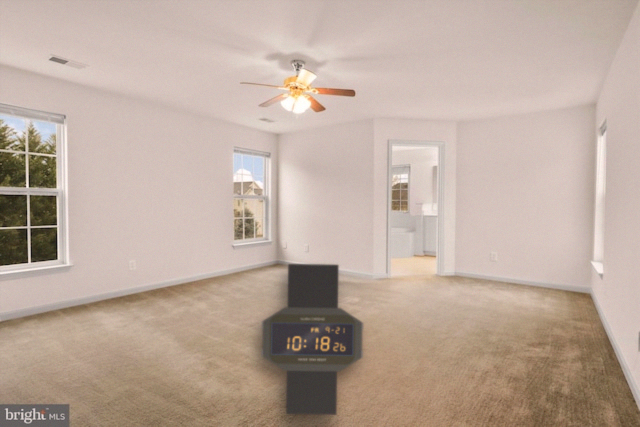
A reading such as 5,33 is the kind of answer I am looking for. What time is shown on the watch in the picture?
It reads 10,18
